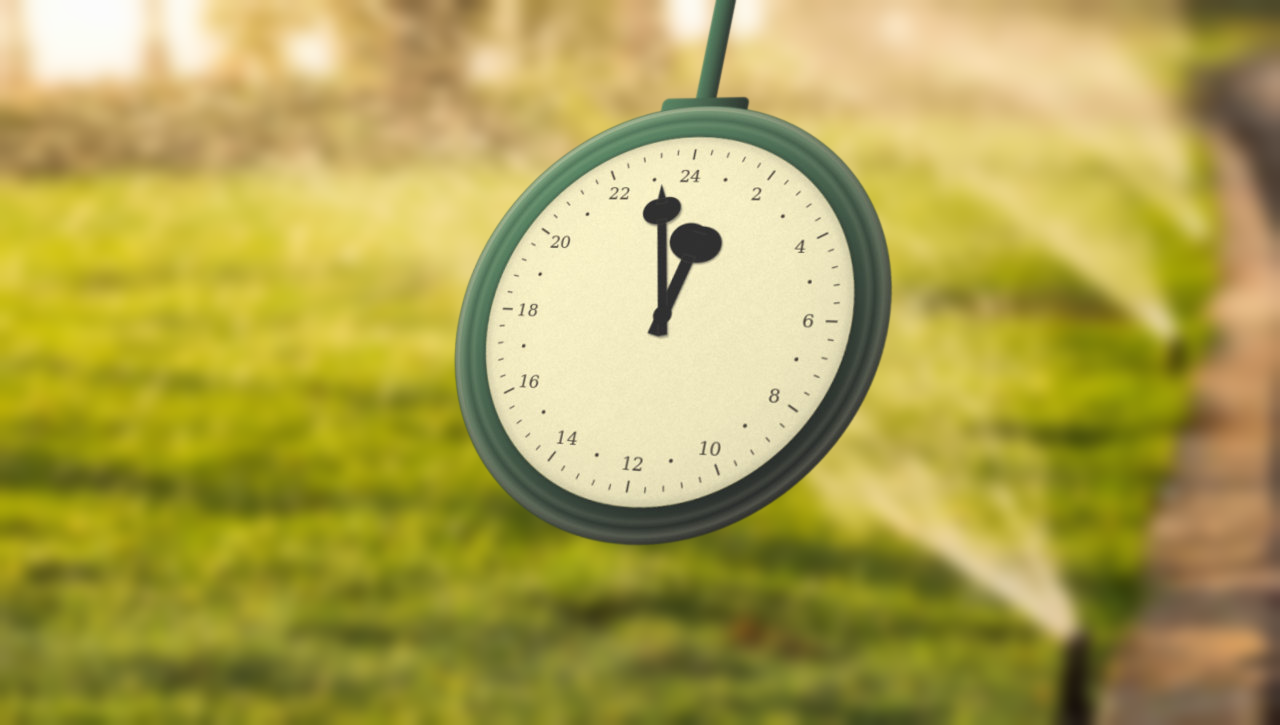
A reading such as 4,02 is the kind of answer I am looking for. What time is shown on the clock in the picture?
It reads 0,58
